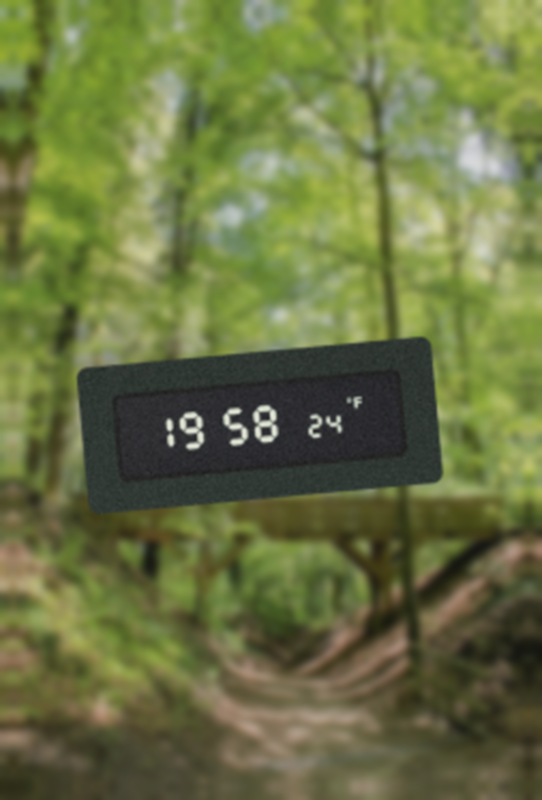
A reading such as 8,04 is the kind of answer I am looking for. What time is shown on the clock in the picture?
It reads 19,58
